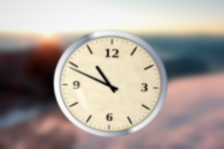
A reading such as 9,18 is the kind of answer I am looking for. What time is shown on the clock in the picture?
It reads 10,49
